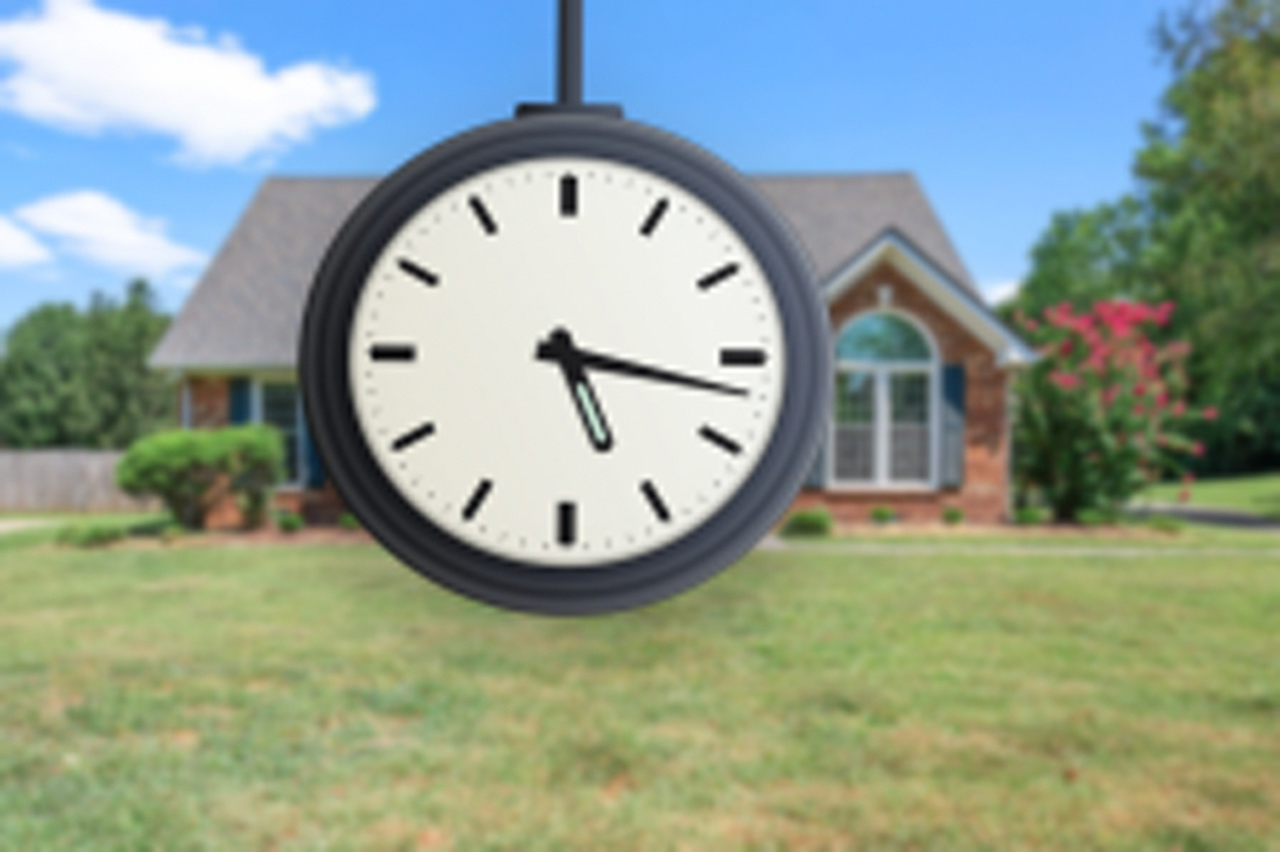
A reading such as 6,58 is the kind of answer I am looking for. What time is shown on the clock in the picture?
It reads 5,17
